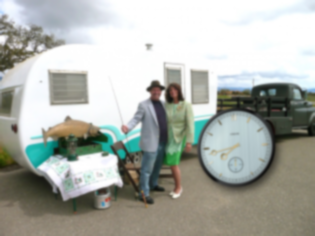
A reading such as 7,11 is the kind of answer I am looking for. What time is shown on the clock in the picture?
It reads 7,43
